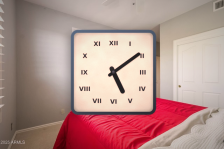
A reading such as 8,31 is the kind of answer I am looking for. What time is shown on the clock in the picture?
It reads 5,09
